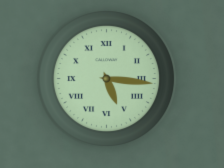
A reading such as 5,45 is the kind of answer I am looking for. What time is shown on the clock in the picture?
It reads 5,16
